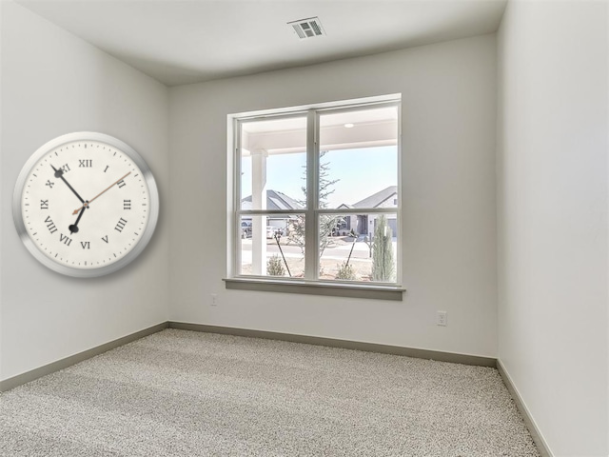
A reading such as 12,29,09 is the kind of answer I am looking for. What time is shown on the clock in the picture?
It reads 6,53,09
